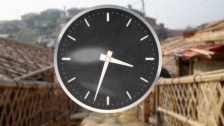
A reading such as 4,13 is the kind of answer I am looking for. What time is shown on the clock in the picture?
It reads 3,33
